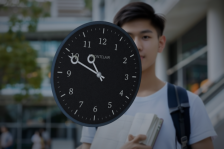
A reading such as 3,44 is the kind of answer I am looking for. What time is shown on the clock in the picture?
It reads 10,49
